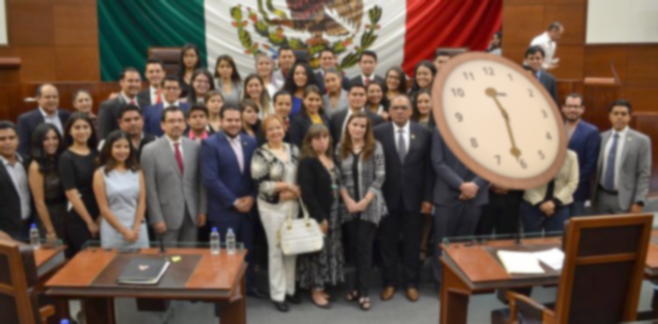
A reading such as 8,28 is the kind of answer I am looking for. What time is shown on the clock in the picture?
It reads 11,31
